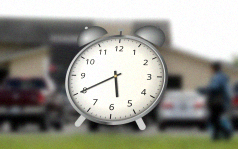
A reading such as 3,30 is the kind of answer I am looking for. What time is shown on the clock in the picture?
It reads 5,40
